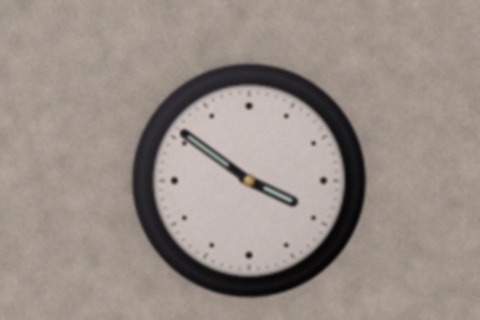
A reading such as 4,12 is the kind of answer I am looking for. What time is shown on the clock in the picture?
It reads 3,51
